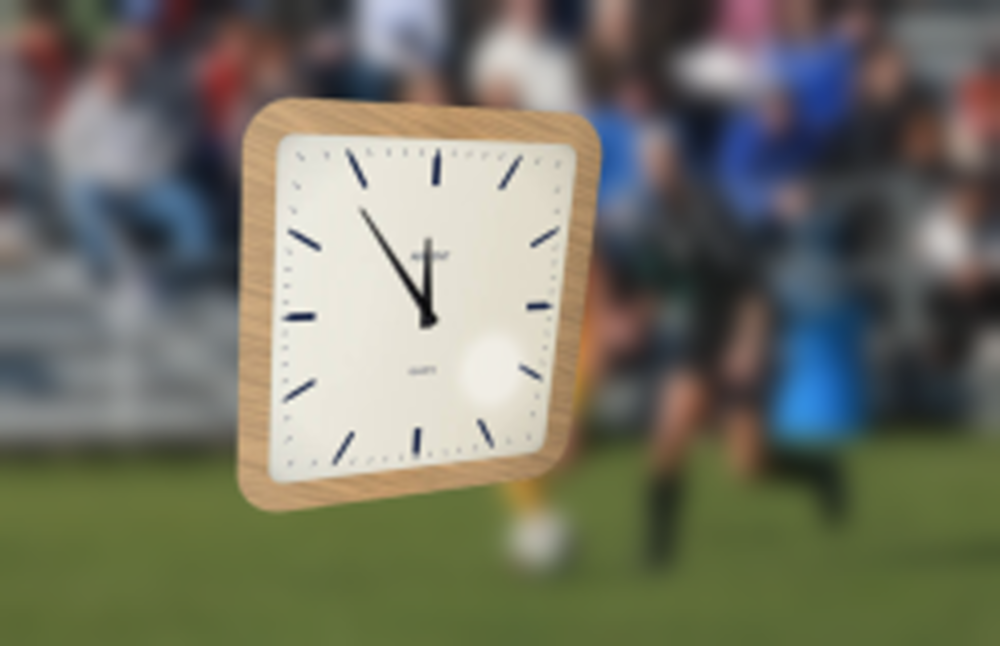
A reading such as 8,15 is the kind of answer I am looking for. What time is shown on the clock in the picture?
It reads 11,54
